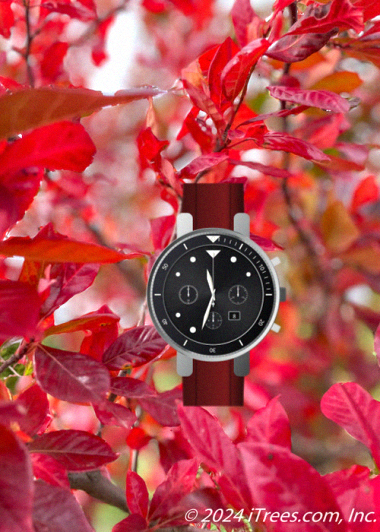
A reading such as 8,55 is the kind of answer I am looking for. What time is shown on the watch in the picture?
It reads 11,33
